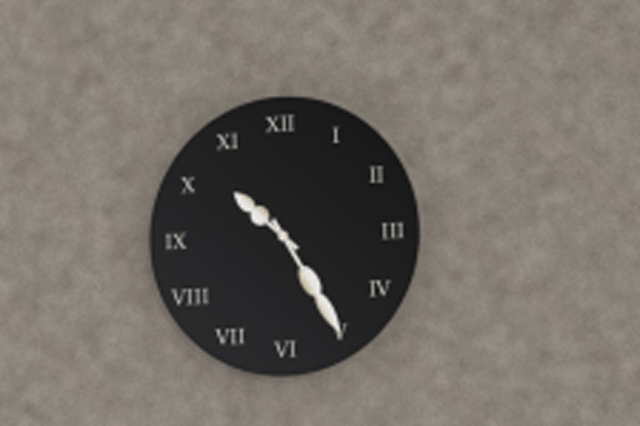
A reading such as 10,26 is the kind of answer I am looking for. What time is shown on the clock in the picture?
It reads 10,25
